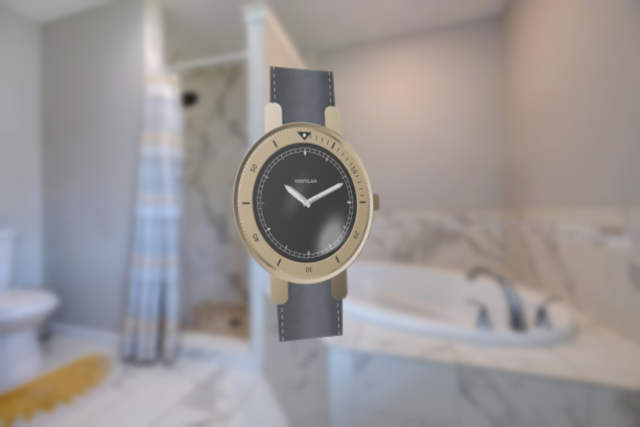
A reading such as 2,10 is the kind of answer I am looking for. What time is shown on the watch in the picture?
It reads 10,11
